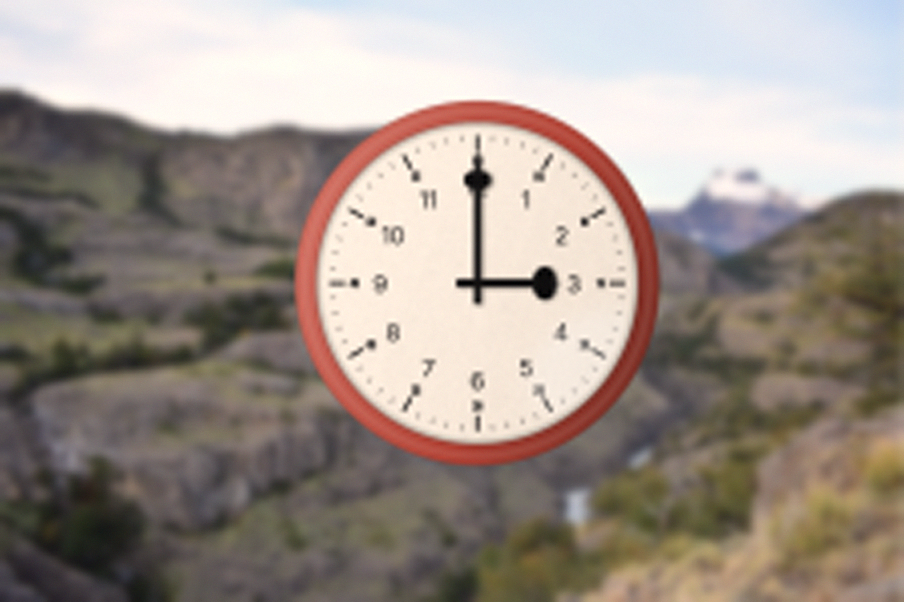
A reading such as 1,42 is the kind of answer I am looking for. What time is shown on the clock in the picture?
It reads 3,00
